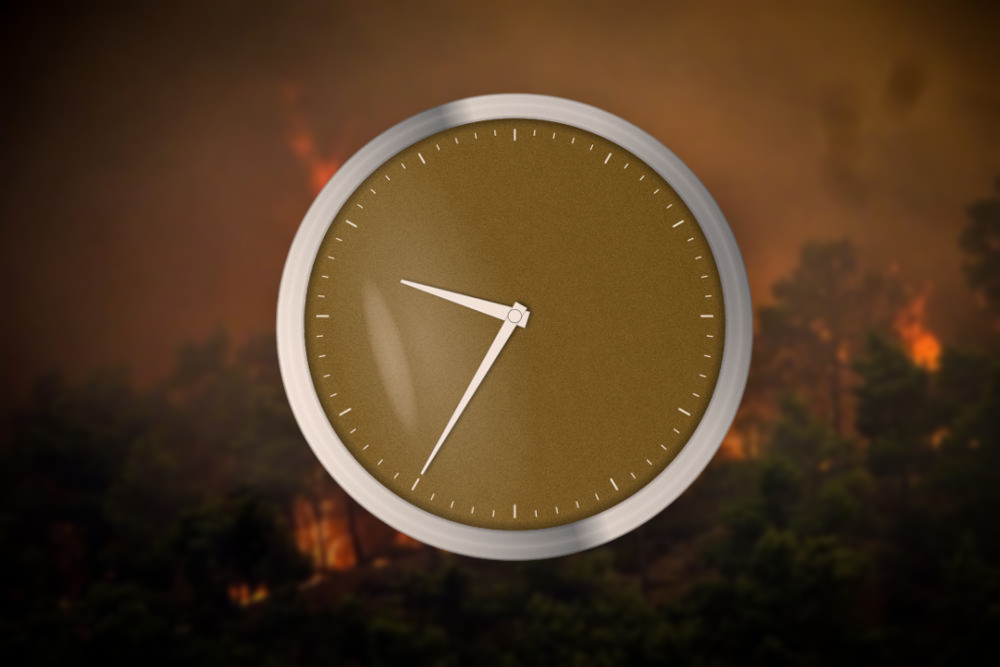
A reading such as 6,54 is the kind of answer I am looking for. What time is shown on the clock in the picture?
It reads 9,35
